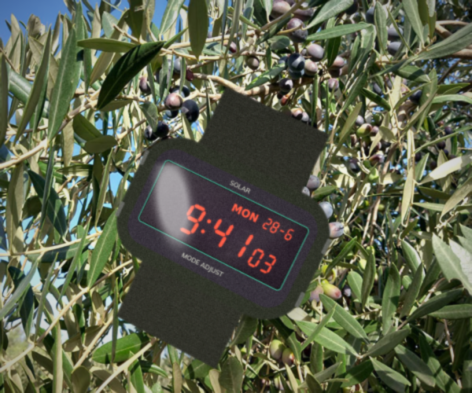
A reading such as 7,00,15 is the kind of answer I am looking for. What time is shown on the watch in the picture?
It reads 9,41,03
